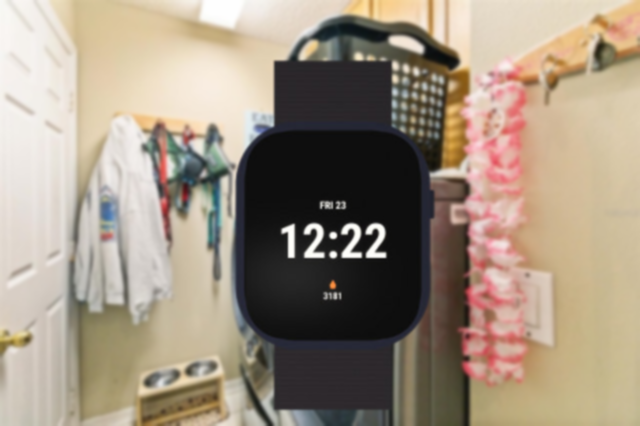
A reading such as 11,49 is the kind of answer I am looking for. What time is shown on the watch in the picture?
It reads 12,22
